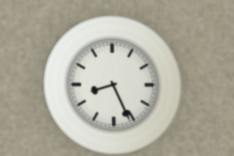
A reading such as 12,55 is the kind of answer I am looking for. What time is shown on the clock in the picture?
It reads 8,26
